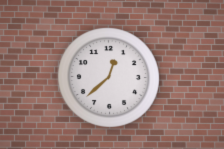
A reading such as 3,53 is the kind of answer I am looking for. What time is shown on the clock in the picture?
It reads 12,38
